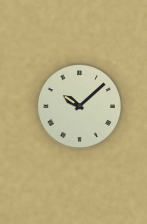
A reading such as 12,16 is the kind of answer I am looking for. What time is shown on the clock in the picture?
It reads 10,08
